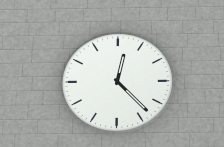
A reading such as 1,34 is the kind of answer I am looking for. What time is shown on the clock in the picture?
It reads 12,23
